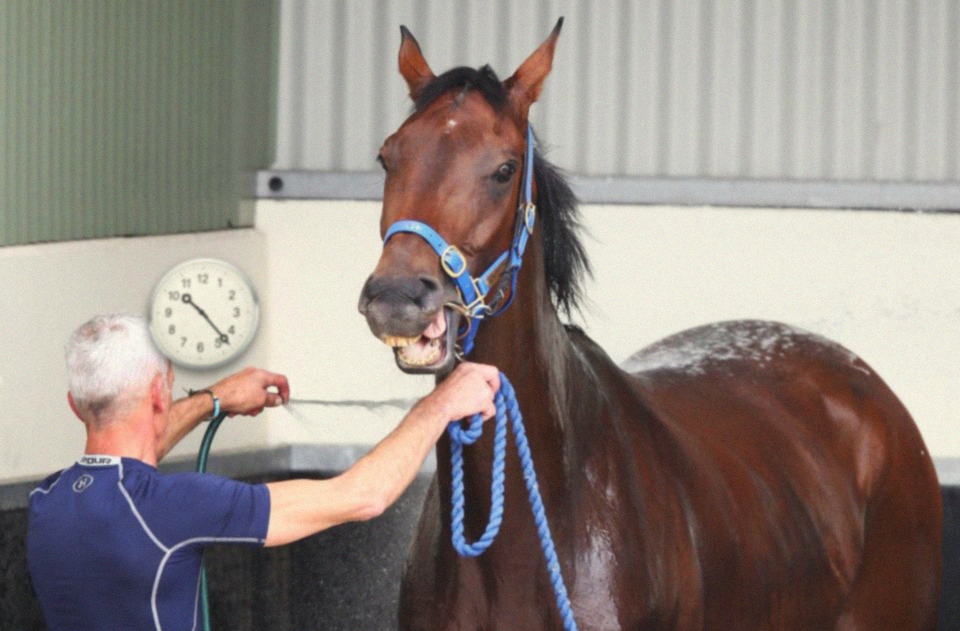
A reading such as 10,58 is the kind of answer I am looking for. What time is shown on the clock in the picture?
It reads 10,23
